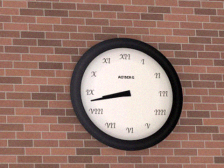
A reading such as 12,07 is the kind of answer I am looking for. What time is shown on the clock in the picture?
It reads 8,43
